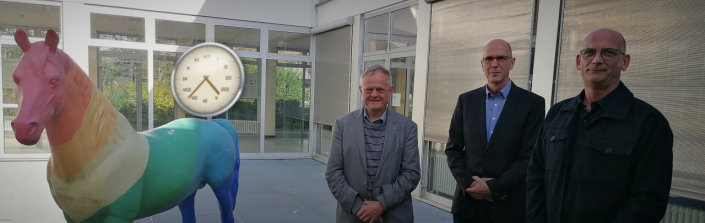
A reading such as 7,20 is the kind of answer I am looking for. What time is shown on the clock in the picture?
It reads 4,37
